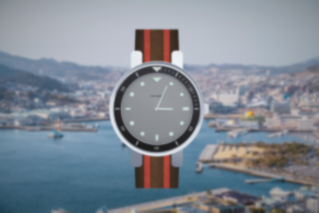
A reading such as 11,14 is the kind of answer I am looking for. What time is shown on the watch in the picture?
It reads 3,04
